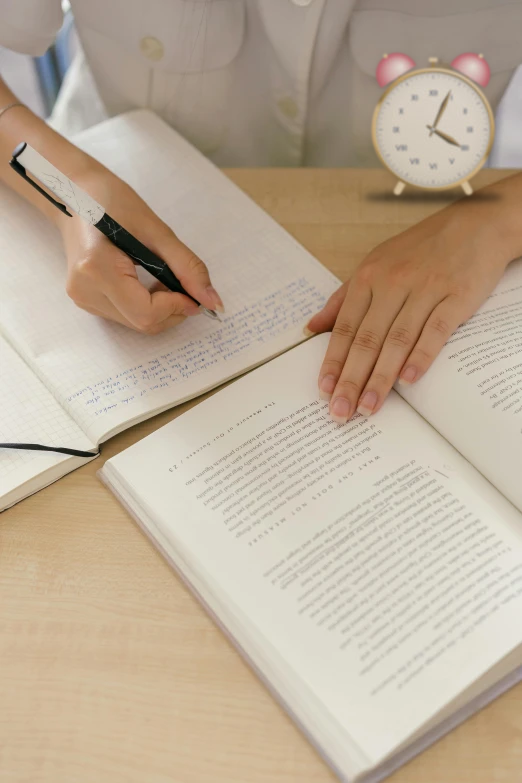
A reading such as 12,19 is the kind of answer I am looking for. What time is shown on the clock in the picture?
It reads 4,04
